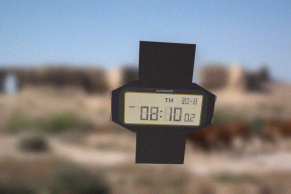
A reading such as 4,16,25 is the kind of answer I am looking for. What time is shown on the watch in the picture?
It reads 8,10,02
